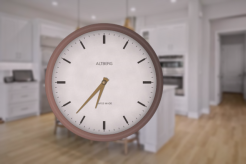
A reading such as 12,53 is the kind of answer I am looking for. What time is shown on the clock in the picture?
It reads 6,37
